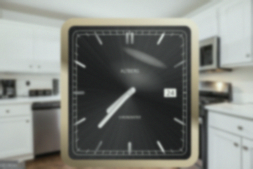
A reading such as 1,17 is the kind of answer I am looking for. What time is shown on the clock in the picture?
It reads 7,37
